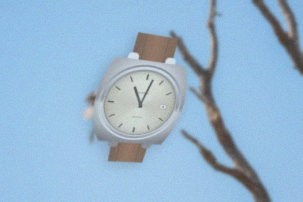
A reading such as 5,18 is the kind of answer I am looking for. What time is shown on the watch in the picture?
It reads 11,02
